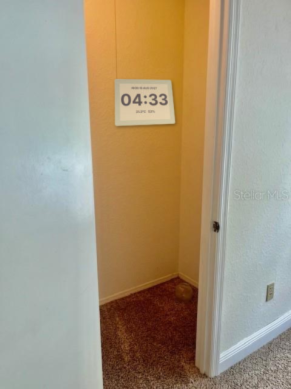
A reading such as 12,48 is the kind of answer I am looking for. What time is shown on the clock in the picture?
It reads 4,33
